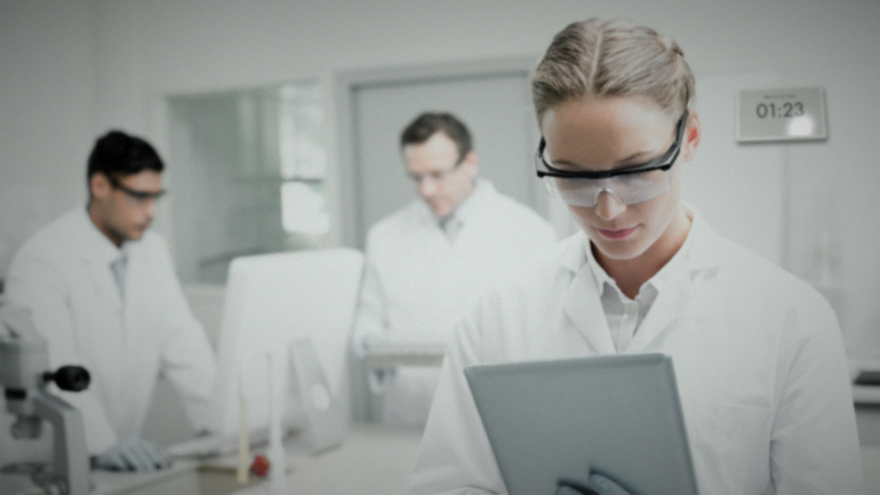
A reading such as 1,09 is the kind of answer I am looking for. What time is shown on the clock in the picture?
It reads 1,23
